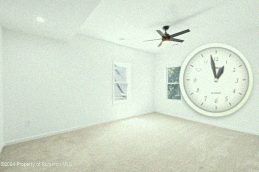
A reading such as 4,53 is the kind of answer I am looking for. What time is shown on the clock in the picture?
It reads 12,58
